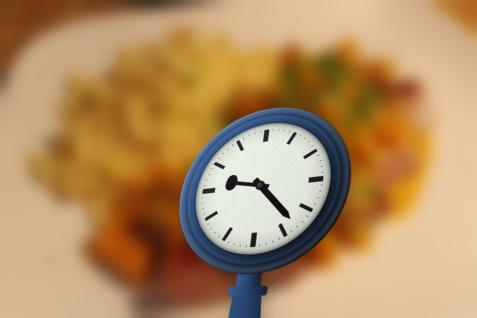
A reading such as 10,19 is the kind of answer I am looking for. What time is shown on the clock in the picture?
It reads 9,23
